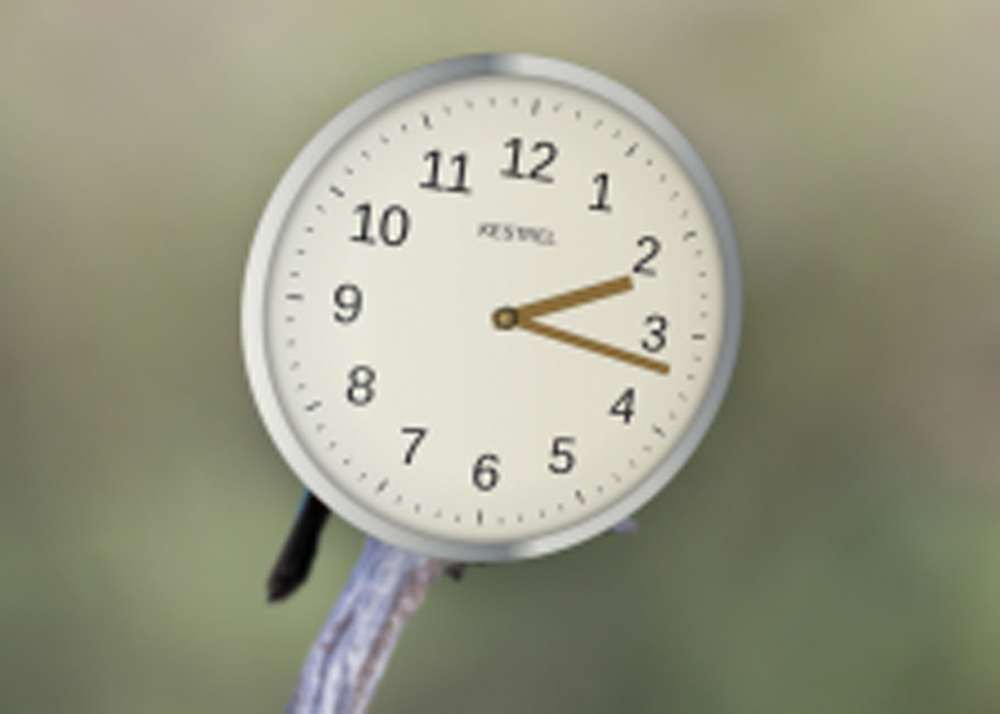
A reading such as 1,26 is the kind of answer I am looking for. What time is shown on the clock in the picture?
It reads 2,17
